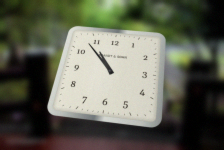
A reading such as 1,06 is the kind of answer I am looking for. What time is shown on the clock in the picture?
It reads 10,53
